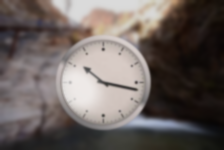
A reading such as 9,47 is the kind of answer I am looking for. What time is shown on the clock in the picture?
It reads 10,17
